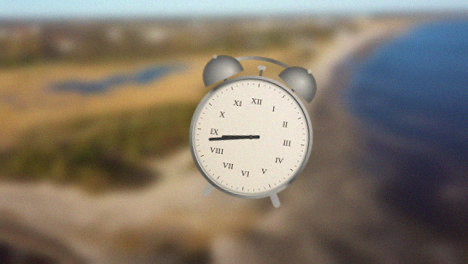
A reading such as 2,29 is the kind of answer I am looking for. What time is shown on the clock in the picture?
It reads 8,43
